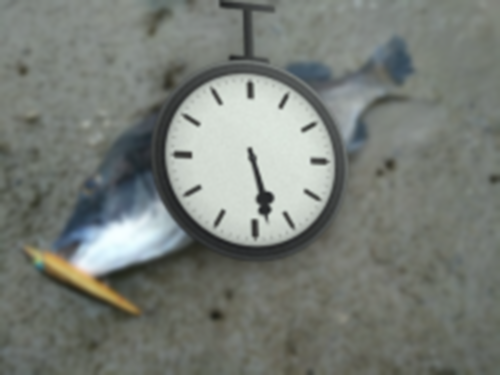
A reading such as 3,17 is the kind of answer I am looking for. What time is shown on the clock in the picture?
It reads 5,28
